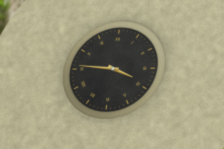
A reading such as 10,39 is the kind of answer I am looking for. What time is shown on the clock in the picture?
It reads 3,46
